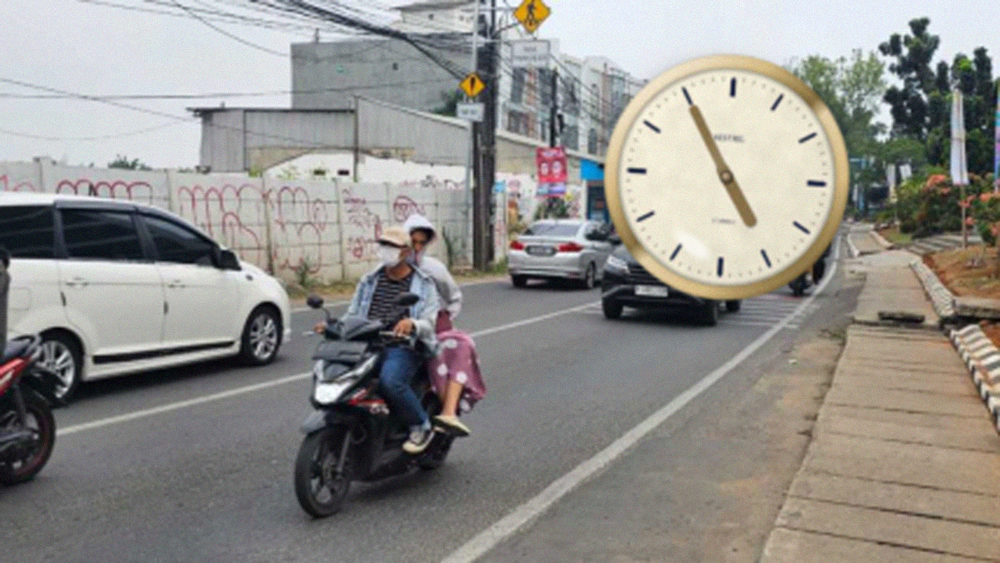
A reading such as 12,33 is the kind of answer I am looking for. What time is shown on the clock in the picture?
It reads 4,55
